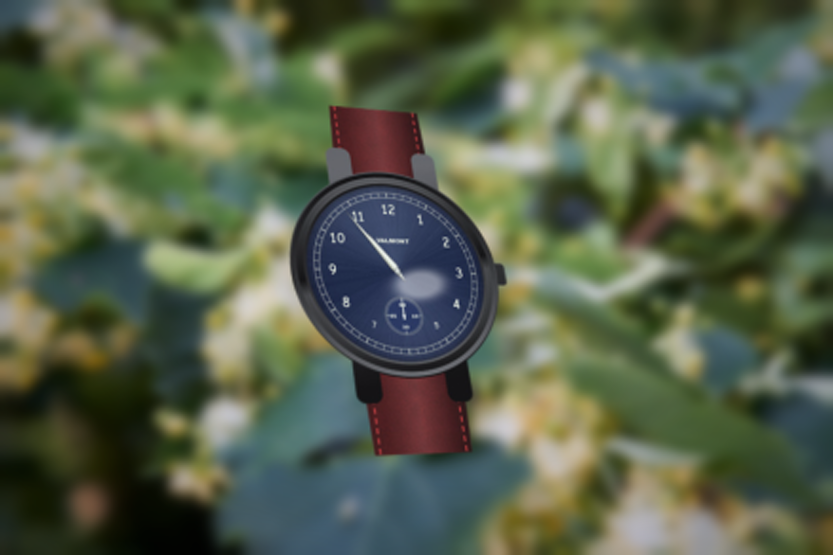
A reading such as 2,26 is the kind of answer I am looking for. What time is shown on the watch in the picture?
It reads 10,54
